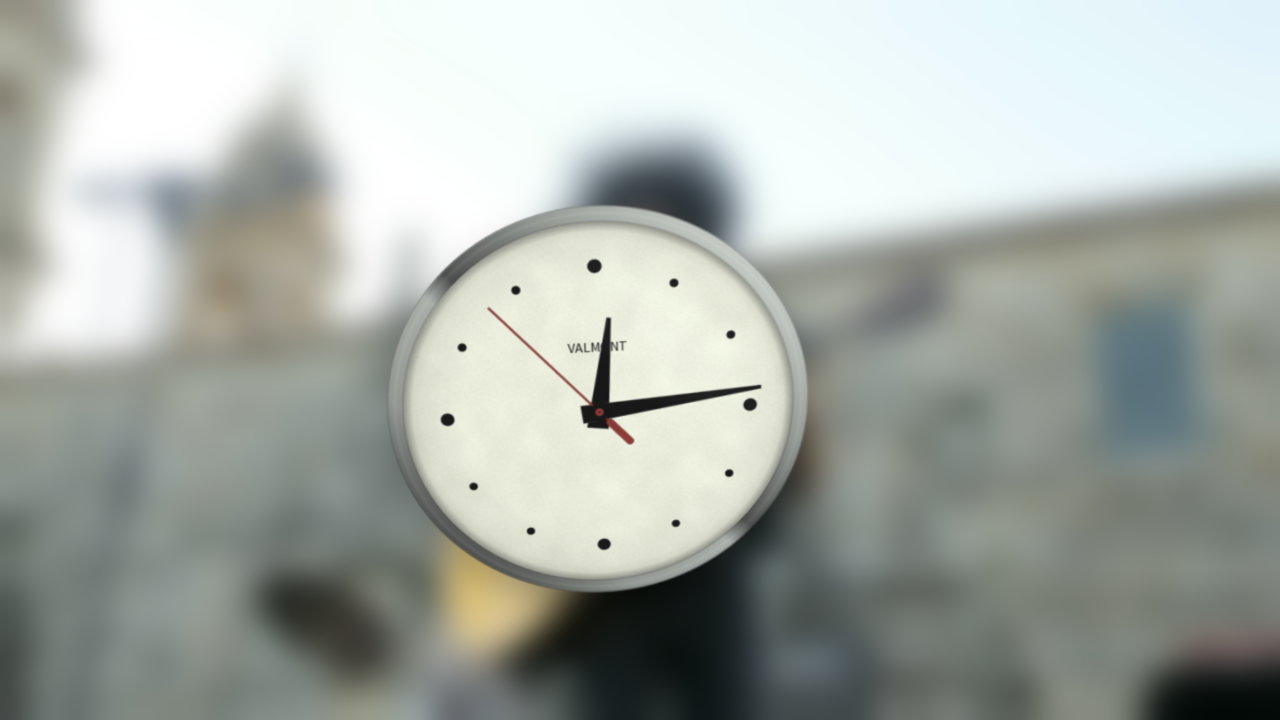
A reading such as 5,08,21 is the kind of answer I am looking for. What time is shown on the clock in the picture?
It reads 12,13,53
